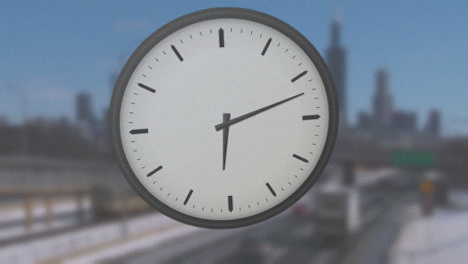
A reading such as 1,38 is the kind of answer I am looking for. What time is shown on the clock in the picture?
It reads 6,12
